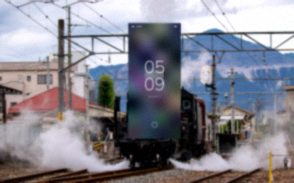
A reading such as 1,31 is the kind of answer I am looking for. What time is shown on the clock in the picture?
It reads 5,09
